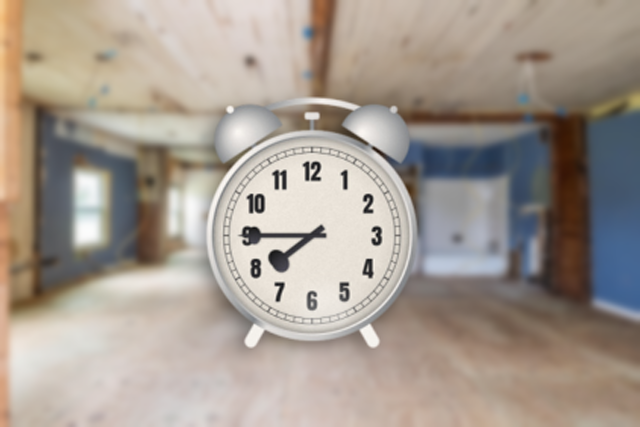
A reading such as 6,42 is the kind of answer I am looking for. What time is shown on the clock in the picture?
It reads 7,45
